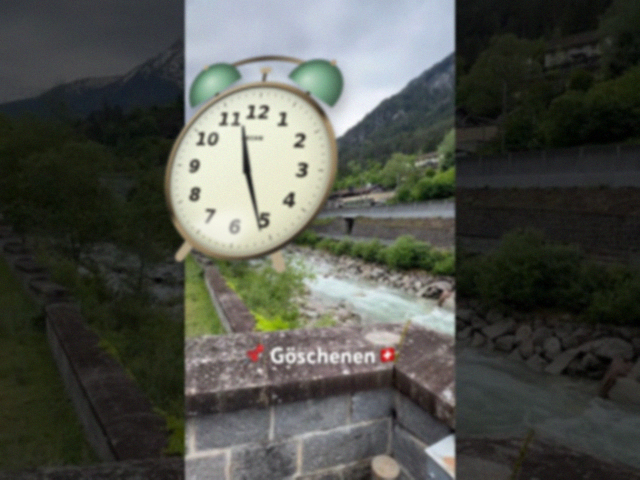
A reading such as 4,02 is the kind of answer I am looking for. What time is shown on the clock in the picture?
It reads 11,26
